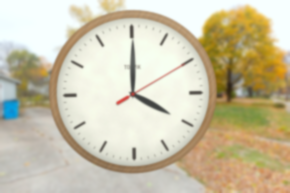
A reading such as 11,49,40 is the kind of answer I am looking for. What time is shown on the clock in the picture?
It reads 4,00,10
